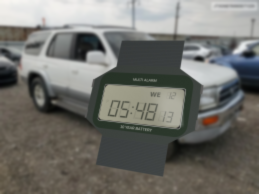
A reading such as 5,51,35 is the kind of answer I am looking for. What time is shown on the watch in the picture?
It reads 5,48,13
